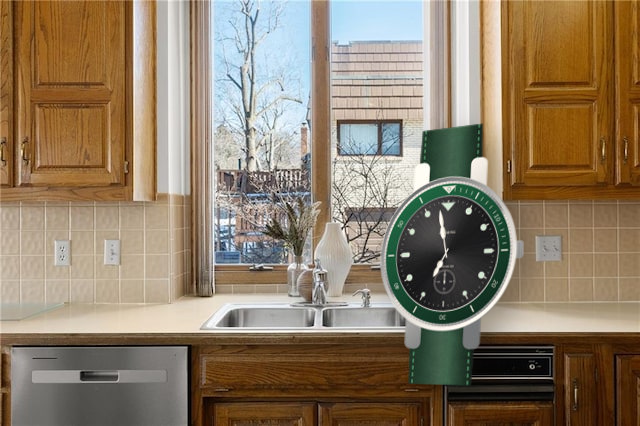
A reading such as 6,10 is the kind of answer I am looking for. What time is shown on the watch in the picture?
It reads 6,58
